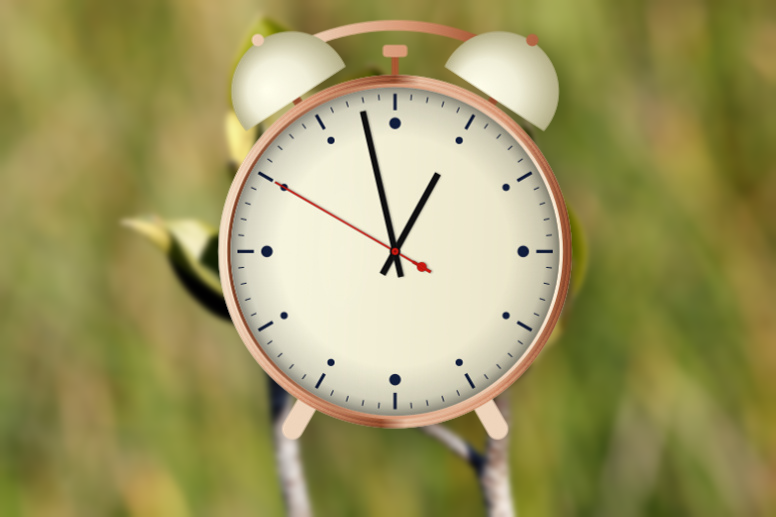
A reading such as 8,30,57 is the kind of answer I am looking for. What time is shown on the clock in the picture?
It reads 12,57,50
